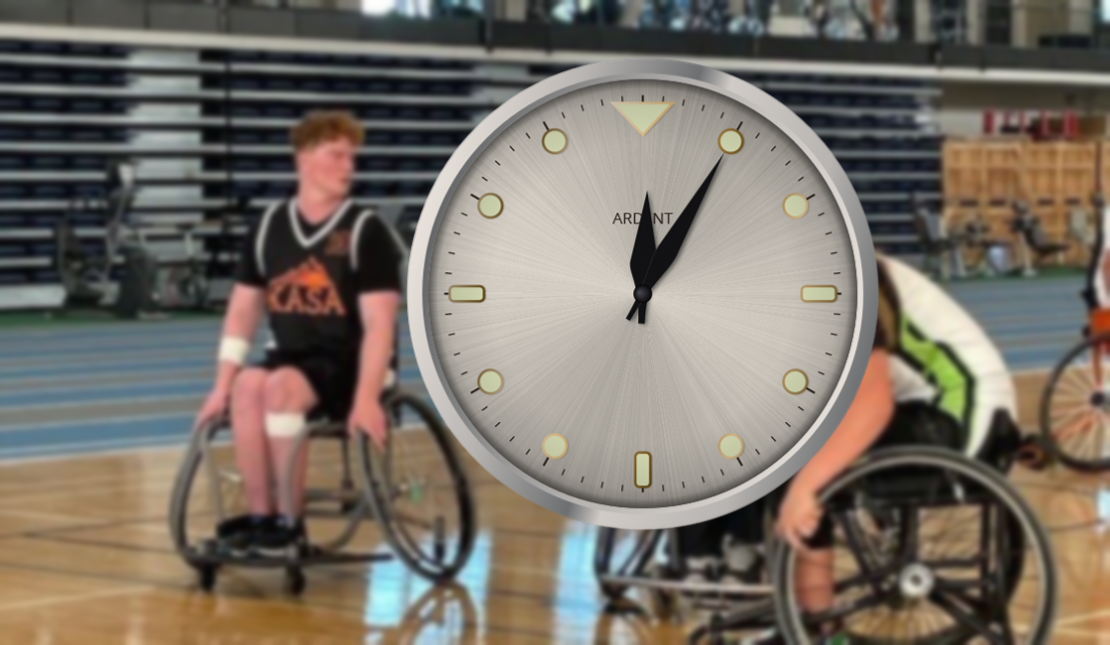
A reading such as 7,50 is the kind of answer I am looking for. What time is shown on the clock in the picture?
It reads 12,05
